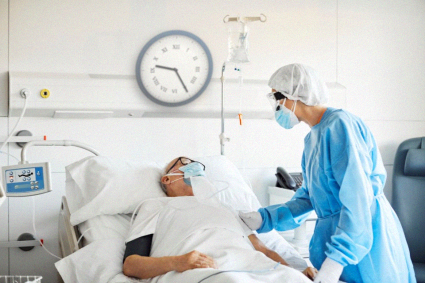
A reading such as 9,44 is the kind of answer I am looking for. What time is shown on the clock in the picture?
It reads 9,25
